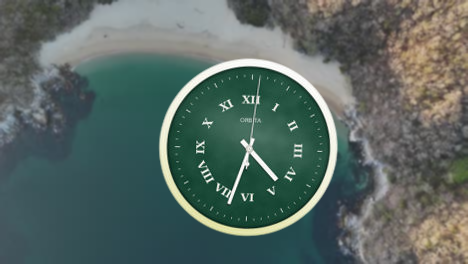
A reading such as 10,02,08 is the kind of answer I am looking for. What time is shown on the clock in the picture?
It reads 4,33,01
